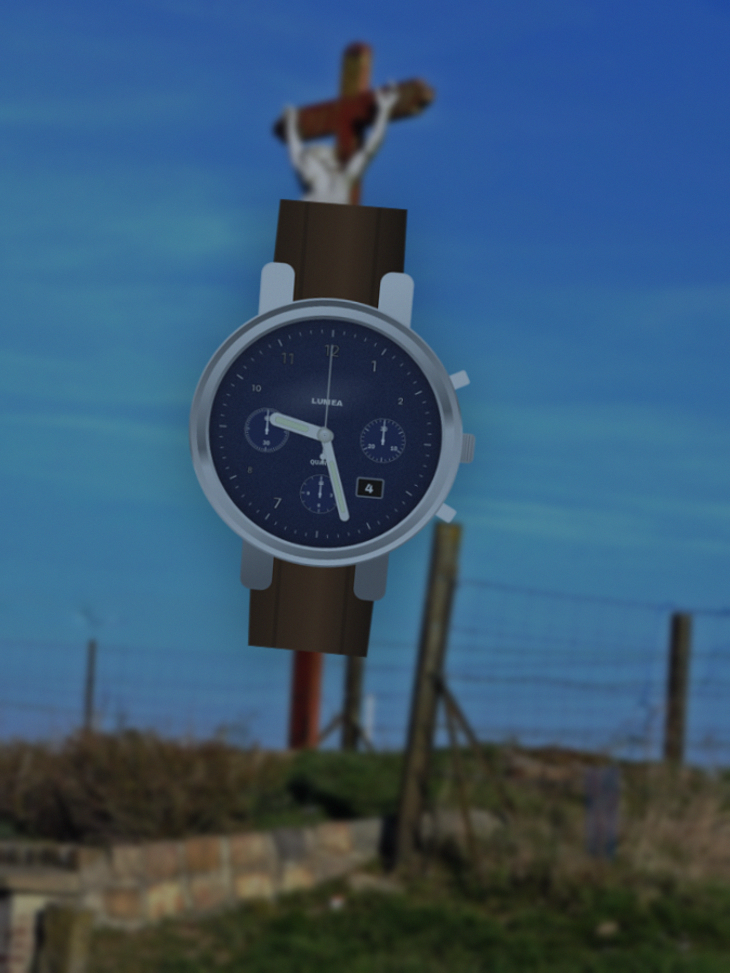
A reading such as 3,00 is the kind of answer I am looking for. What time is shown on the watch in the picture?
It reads 9,27
